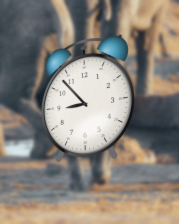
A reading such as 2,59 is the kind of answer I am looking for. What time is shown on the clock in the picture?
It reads 8,53
